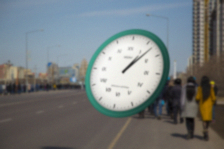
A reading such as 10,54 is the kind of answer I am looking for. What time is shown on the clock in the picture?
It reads 1,07
